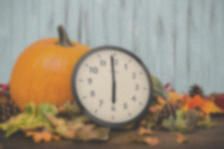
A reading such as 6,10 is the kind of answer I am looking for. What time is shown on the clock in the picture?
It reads 5,59
